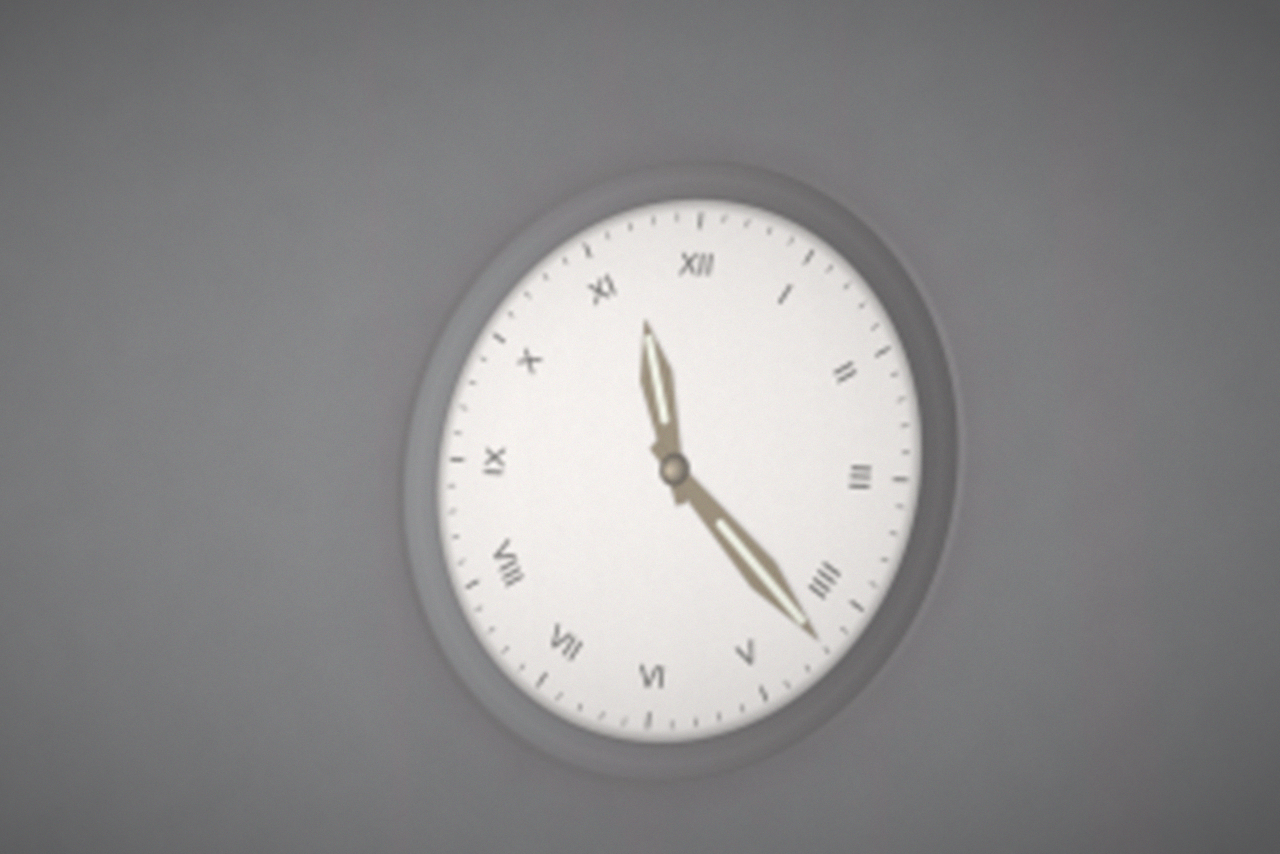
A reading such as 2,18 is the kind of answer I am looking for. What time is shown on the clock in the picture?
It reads 11,22
